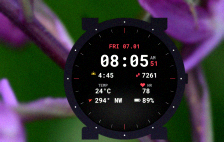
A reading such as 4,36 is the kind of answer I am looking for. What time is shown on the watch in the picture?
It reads 8,05
